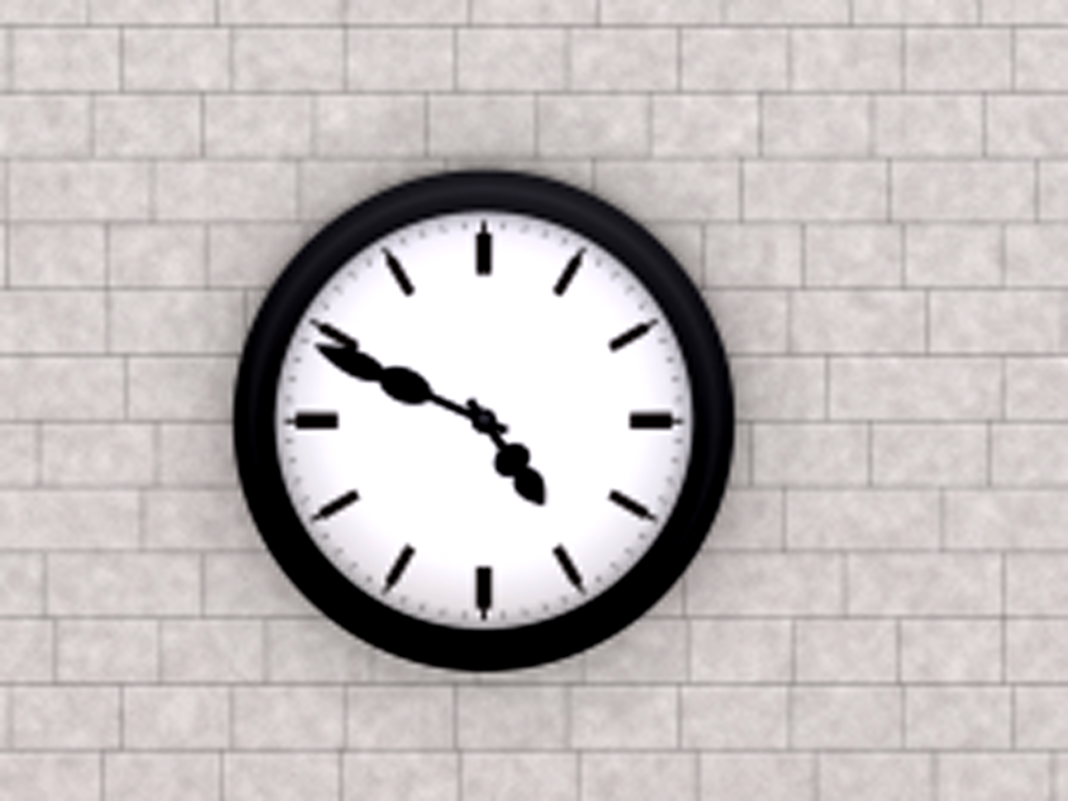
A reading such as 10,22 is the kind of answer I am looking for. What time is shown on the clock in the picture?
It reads 4,49
